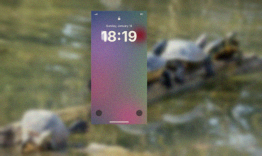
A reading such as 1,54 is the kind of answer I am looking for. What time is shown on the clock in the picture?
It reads 18,19
